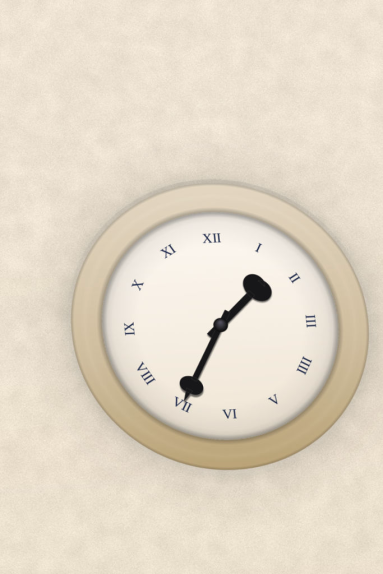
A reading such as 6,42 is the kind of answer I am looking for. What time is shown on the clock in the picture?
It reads 1,35
